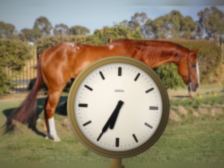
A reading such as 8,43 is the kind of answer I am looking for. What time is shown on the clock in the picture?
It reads 6,35
